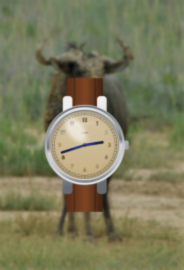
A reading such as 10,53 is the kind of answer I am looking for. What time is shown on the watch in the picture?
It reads 2,42
